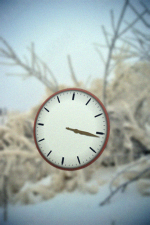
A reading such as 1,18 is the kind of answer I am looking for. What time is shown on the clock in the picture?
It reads 3,16
